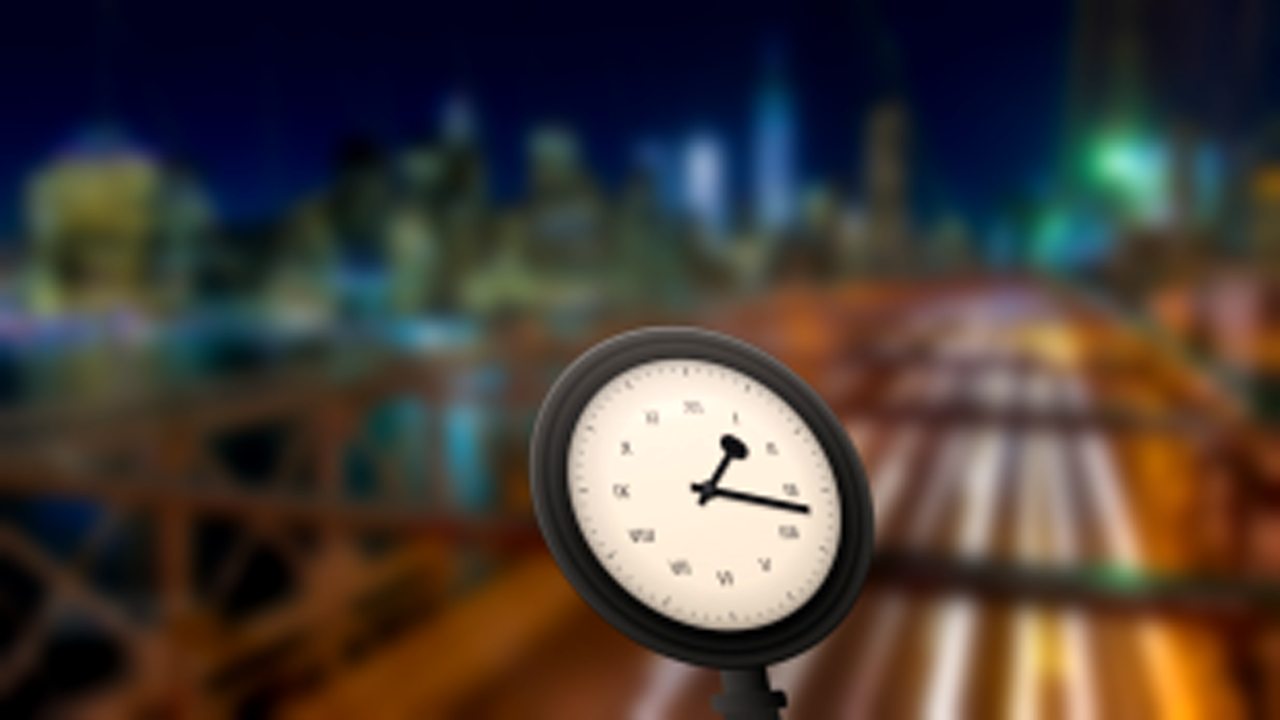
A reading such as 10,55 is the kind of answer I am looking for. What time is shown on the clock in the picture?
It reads 1,17
